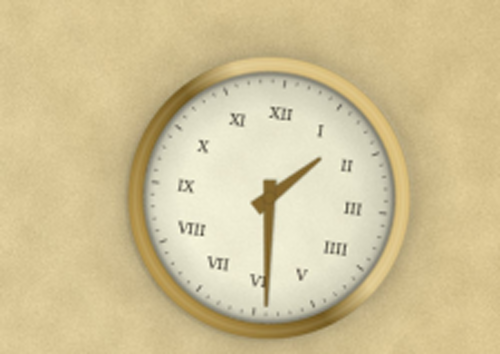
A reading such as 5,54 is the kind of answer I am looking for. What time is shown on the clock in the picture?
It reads 1,29
